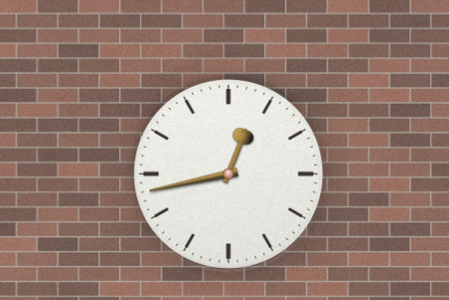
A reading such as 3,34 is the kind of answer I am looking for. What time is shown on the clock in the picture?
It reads 12,43
